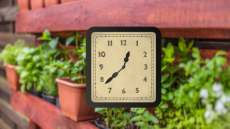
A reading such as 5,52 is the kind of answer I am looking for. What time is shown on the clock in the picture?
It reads 12,38
